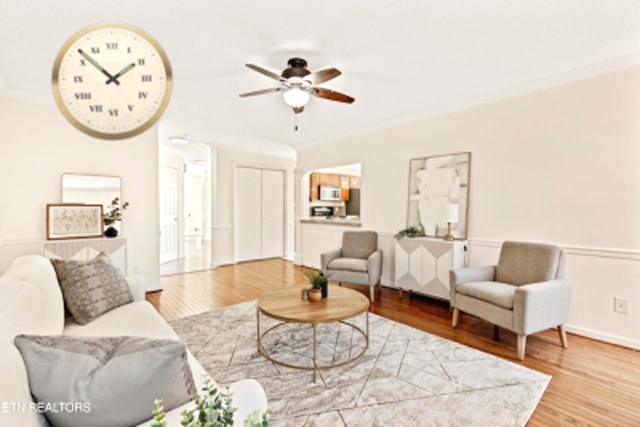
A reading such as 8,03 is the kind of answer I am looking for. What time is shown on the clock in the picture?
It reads 1,52
